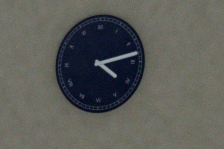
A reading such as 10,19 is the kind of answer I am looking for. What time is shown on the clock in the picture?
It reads 4,13
